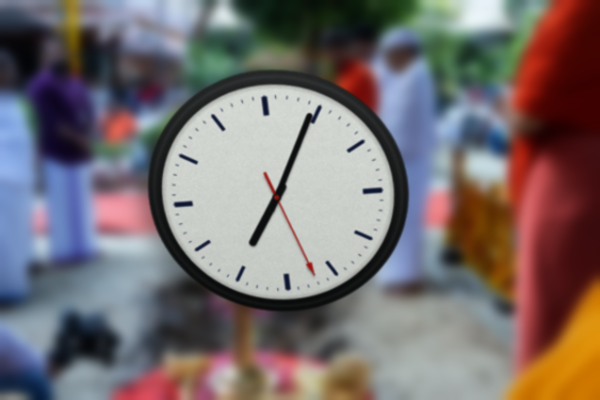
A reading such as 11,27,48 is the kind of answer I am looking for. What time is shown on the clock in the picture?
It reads 7,04,27
